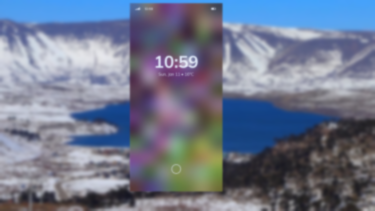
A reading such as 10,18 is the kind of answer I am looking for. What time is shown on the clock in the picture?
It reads 10,59
